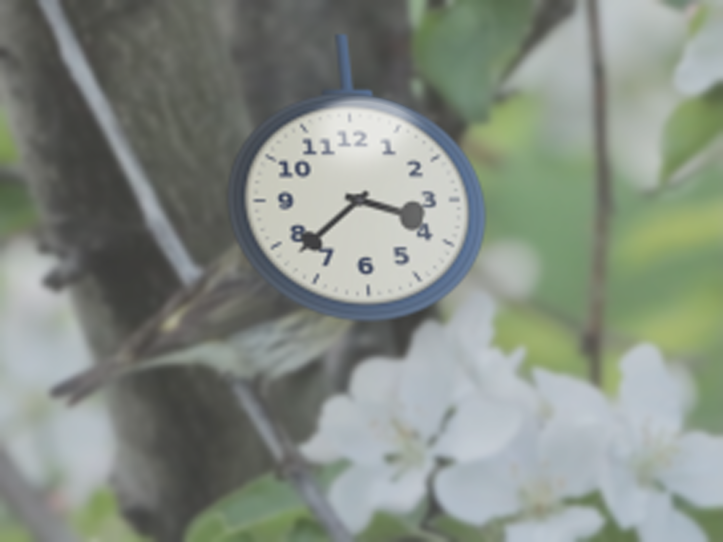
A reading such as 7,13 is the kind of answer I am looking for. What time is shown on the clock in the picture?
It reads 3,38
